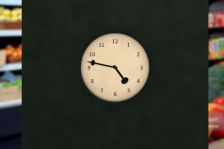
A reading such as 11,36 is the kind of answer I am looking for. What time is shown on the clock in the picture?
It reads 4,47
